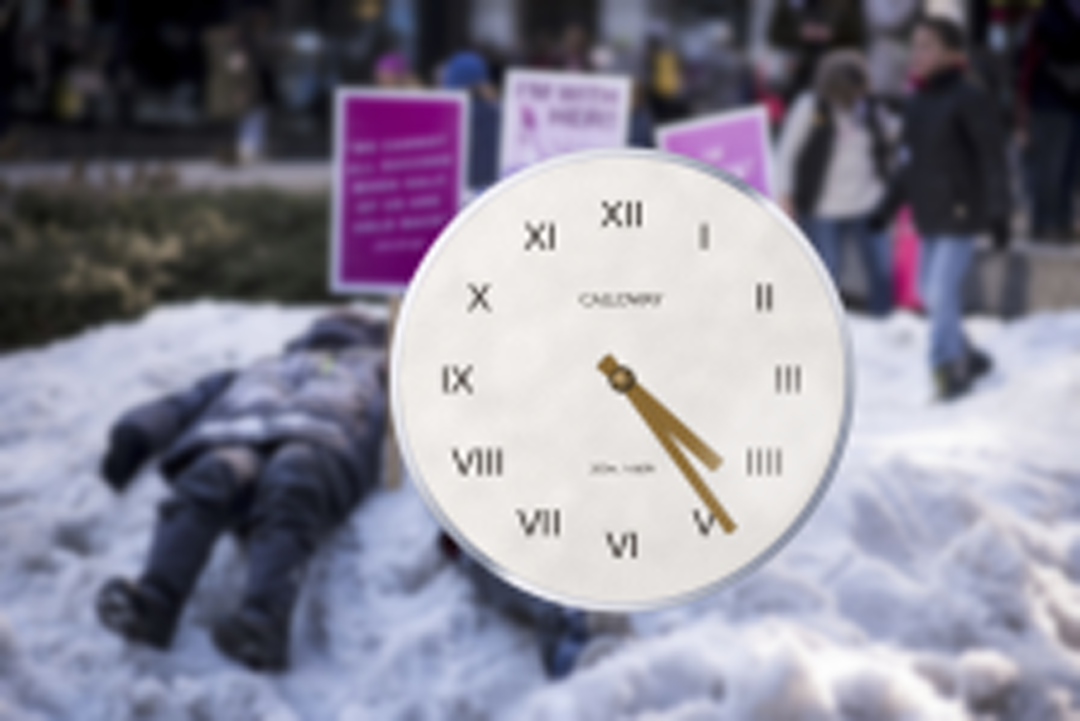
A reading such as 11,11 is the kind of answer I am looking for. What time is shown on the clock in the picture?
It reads 4,24
